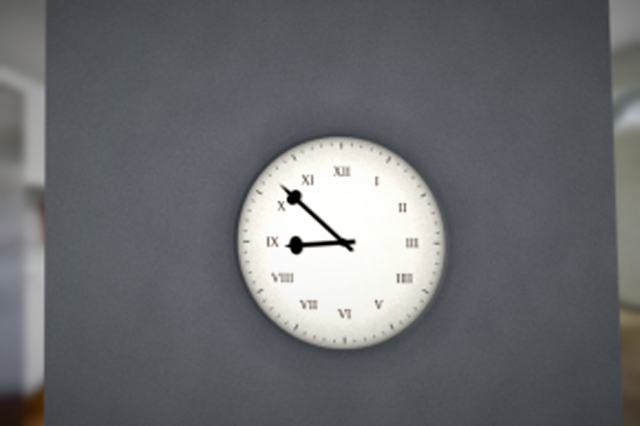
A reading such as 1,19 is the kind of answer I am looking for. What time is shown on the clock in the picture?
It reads 8,52
